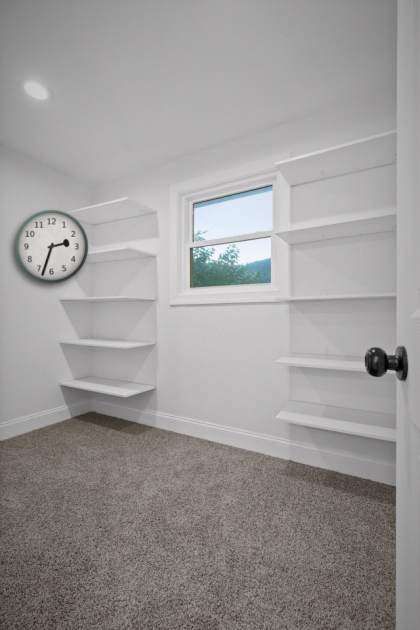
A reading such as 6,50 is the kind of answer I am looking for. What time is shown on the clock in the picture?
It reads 2,33
